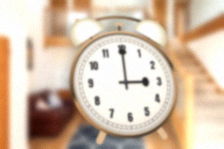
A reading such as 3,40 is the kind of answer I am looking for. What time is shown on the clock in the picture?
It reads 3,00
